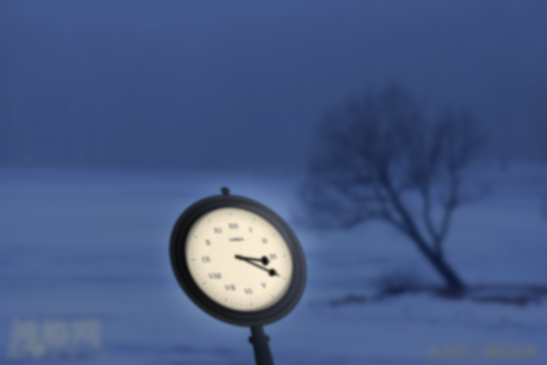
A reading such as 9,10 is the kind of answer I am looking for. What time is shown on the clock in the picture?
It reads 3,20
